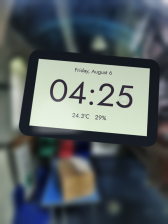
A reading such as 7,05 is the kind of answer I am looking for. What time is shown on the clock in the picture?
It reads 4,25
